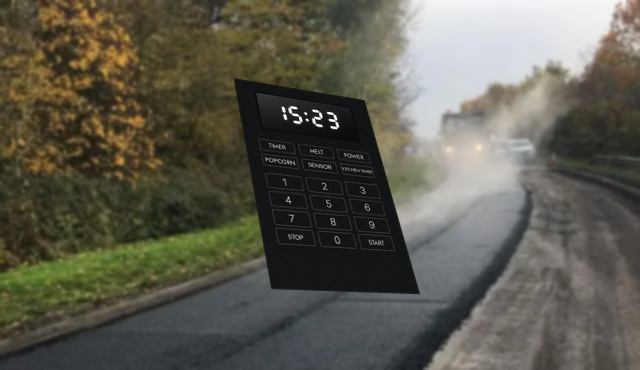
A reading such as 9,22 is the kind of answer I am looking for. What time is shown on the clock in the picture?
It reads 15,23
